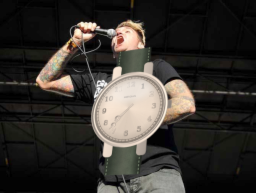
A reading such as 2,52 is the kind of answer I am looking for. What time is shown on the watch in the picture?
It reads 7,37
